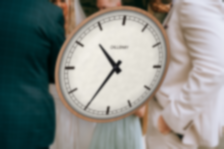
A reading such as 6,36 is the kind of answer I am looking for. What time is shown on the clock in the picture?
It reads 10,35
